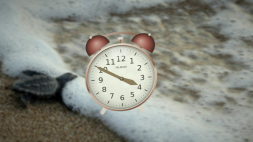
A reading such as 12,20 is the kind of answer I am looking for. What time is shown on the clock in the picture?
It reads 3,50
